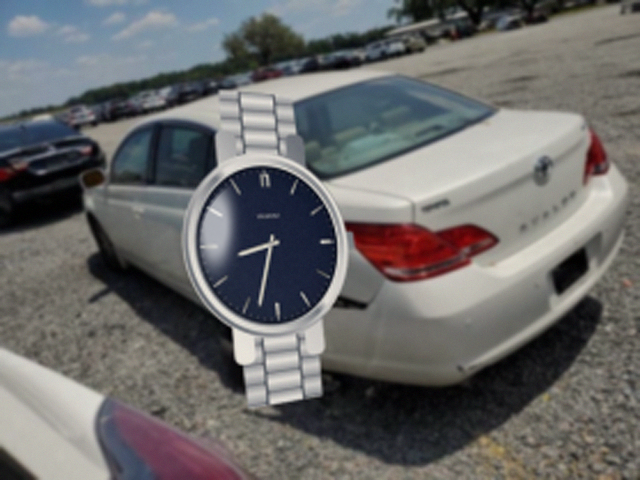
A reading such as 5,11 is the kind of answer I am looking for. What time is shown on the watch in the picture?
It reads 8,33
